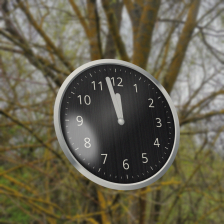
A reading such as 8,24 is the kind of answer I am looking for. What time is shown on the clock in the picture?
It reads 11,58
